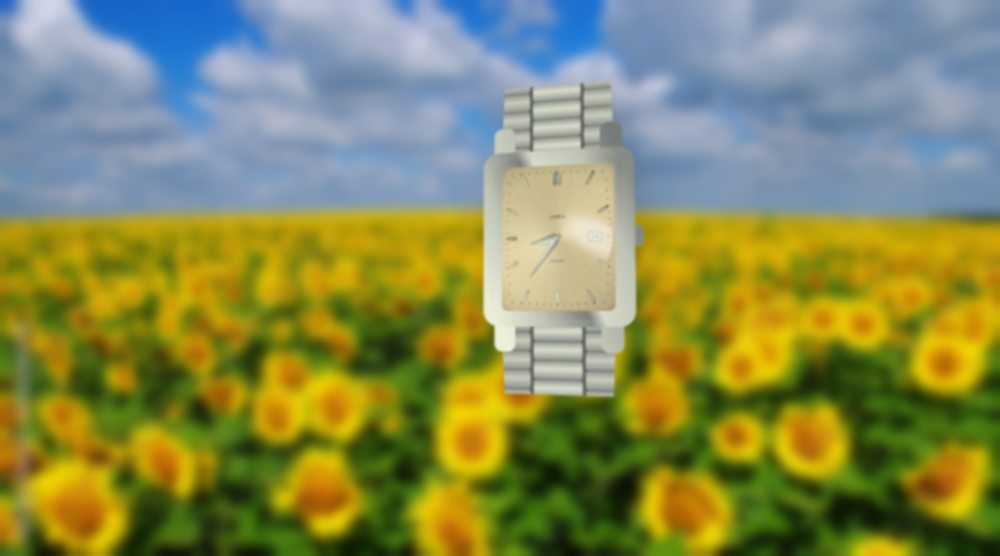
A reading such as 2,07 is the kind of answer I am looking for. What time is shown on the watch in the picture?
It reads 8,36
